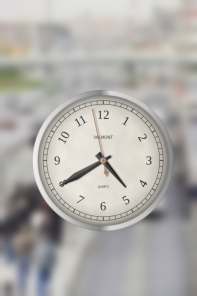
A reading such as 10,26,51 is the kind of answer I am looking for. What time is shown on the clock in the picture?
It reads 4,39,58
